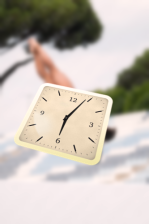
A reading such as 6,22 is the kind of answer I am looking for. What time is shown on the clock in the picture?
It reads 6,04
